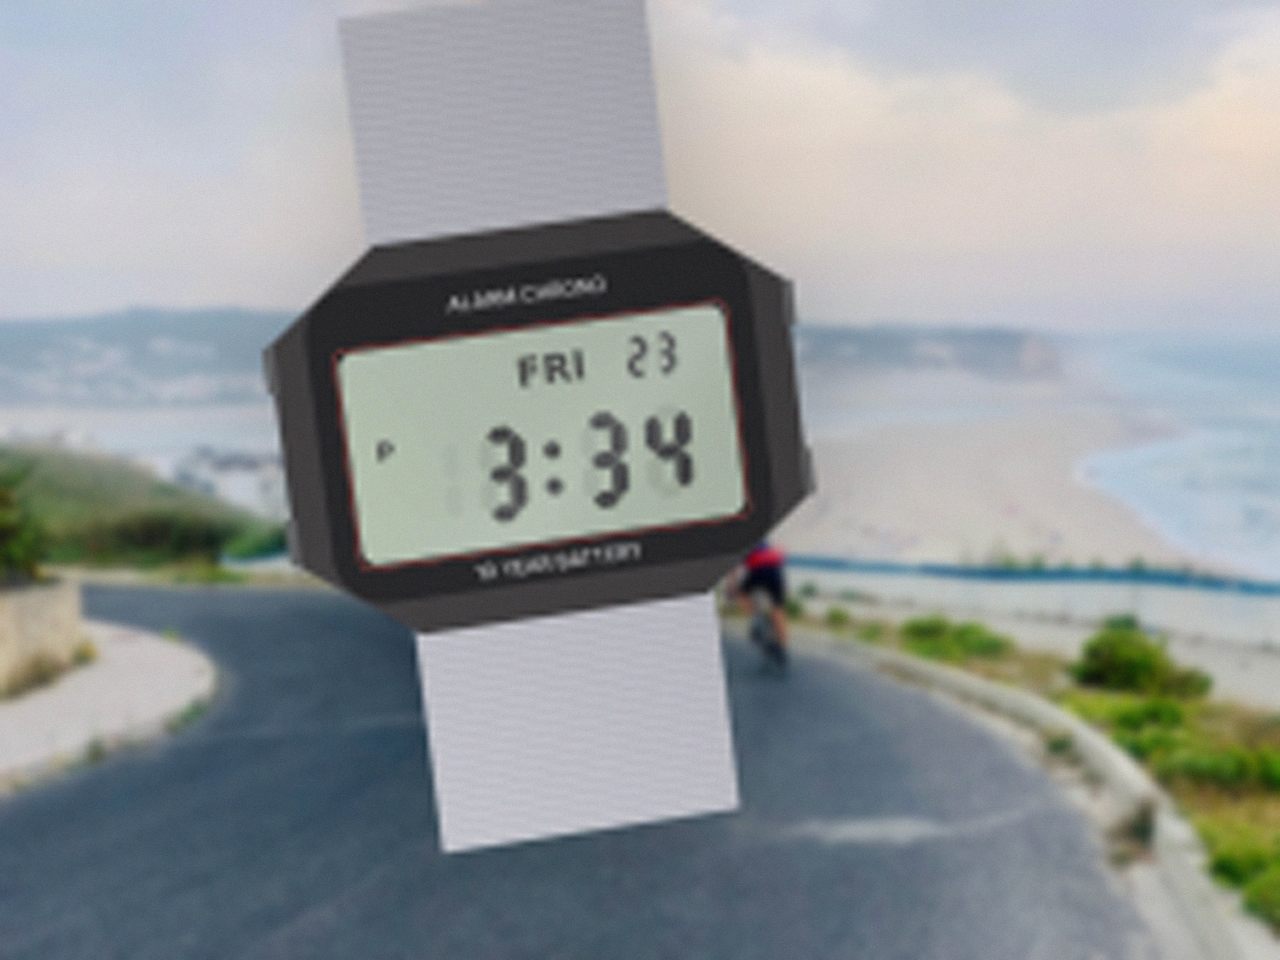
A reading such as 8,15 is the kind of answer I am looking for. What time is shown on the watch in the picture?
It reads 3,34
